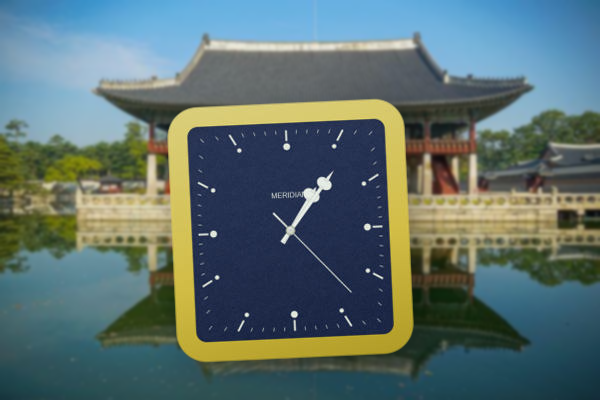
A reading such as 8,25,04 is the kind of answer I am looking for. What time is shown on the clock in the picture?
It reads 1,06,23
